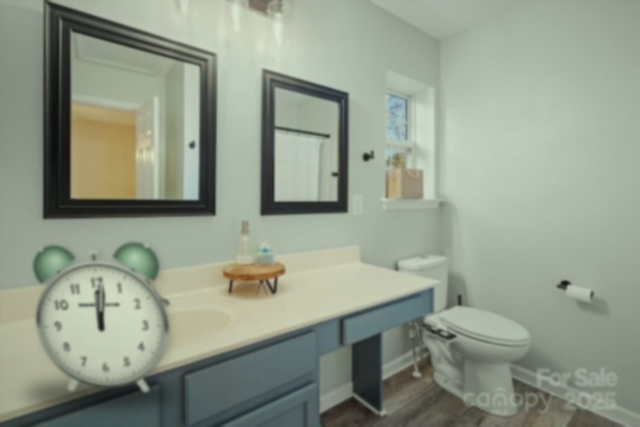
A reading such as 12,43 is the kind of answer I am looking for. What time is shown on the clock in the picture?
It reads 12,01
